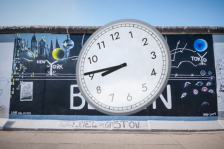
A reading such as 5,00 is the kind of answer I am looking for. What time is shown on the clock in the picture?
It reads 8,46
